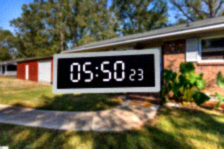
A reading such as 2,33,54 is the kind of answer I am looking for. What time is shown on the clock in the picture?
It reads 5,50,23
